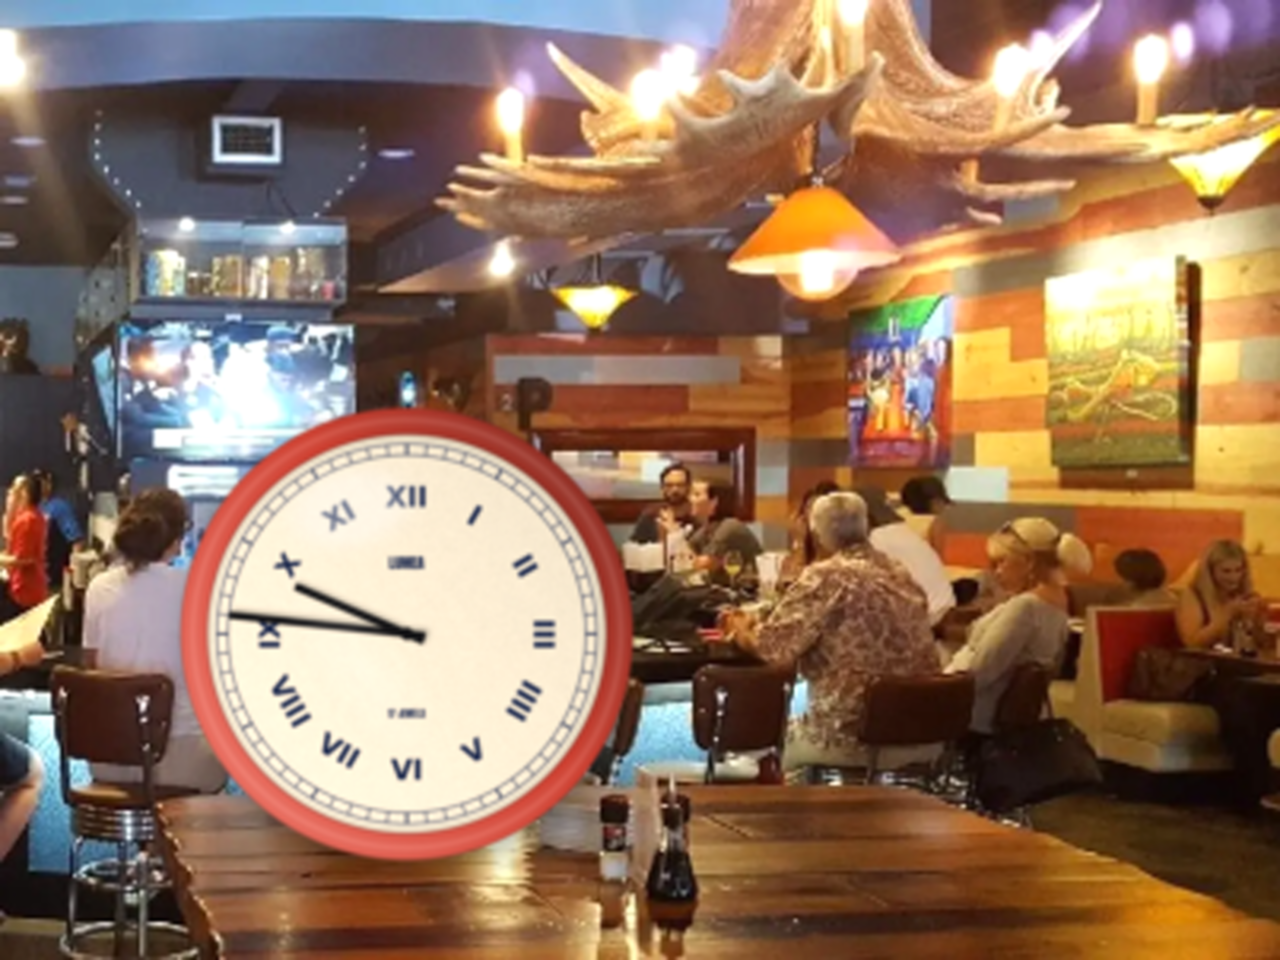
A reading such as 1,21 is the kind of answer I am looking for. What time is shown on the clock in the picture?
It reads 9,46
